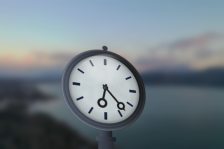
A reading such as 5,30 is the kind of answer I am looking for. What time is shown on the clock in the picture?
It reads 6,23
